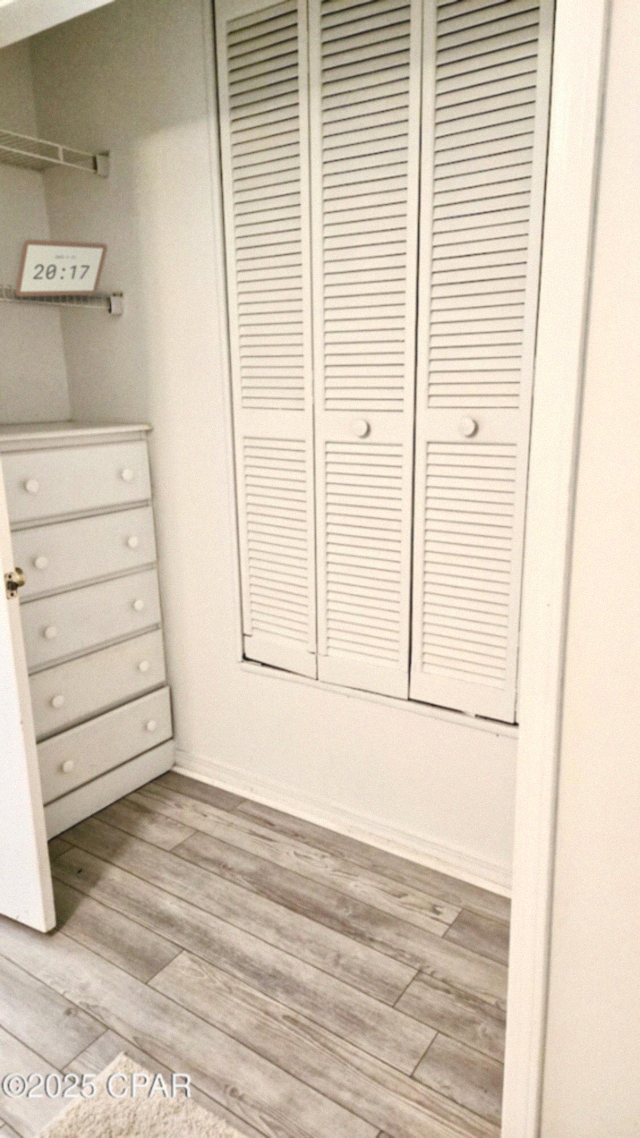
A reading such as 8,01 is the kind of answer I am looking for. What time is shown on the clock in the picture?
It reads 20,17
